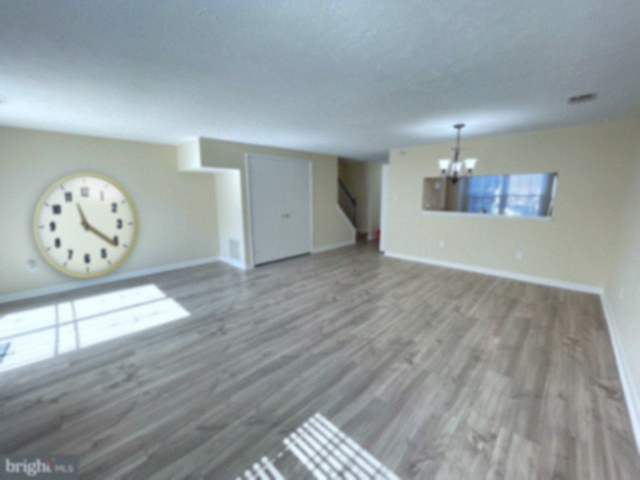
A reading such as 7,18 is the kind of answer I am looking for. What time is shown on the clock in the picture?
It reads 11,21
